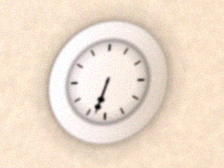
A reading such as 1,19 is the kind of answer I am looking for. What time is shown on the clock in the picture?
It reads 6,33
